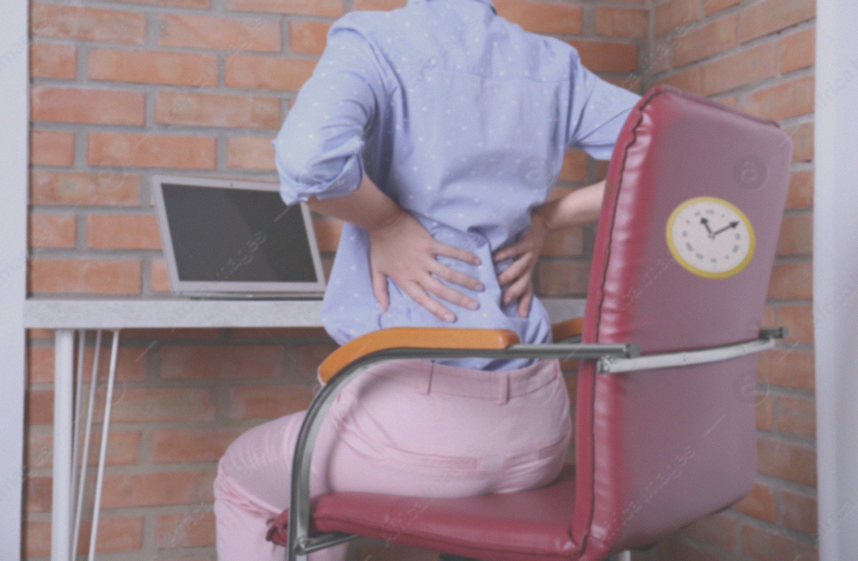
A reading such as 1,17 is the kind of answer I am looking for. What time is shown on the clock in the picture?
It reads 11,10
